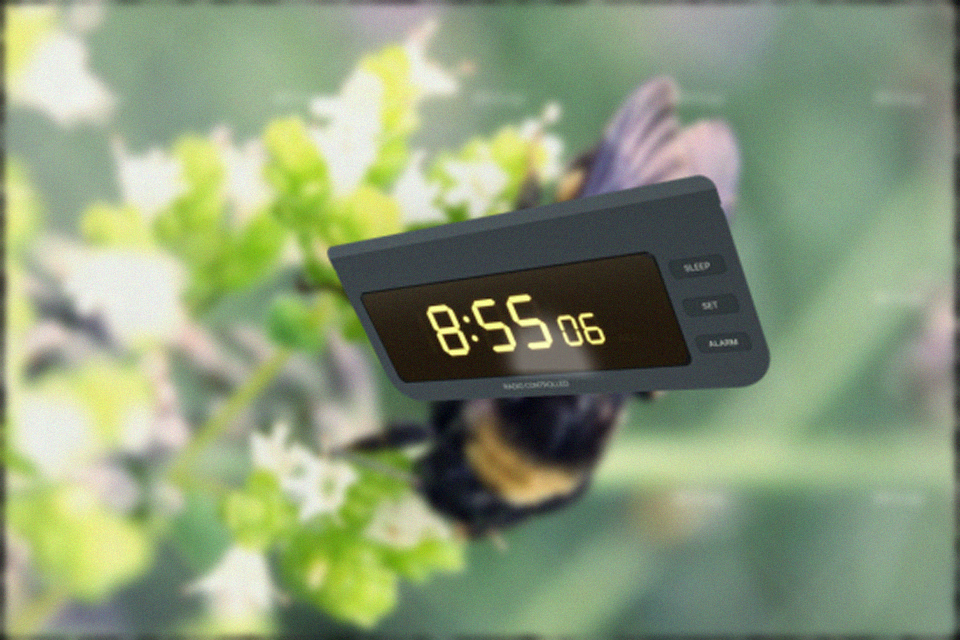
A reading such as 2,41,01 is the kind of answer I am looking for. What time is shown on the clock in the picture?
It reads 8,55,06
